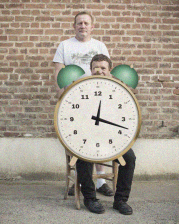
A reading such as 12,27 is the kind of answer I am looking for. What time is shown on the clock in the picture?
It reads 12,18
